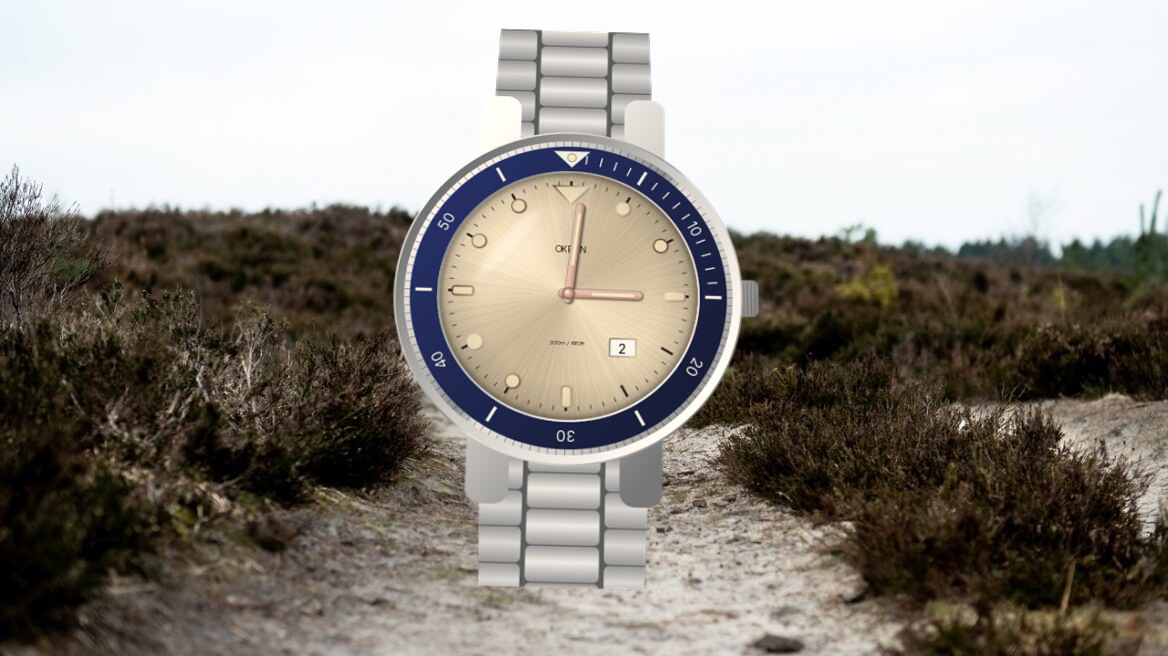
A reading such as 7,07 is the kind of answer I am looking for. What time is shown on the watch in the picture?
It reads 3,01
